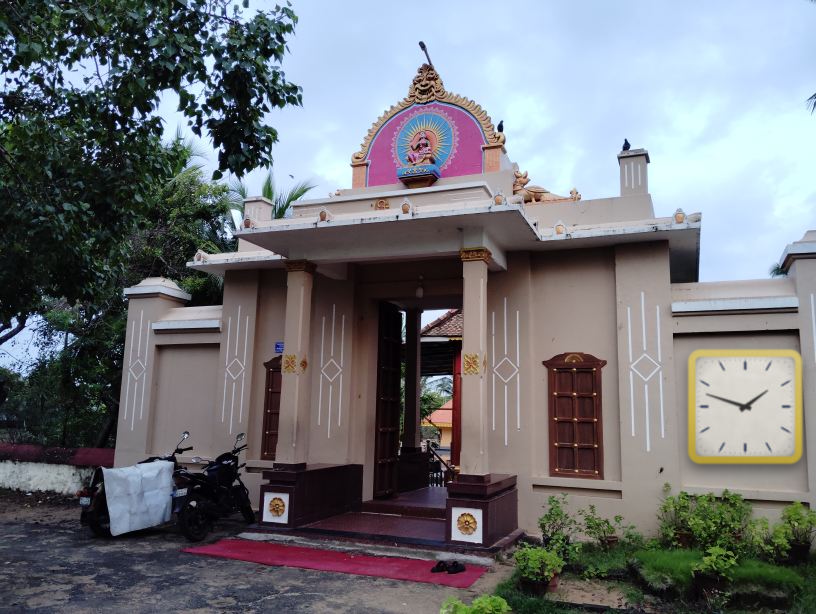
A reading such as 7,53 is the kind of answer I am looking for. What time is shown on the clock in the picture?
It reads 1,48
